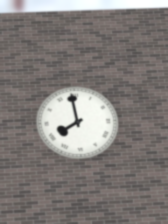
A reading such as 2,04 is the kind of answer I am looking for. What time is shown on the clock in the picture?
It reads 7,59
